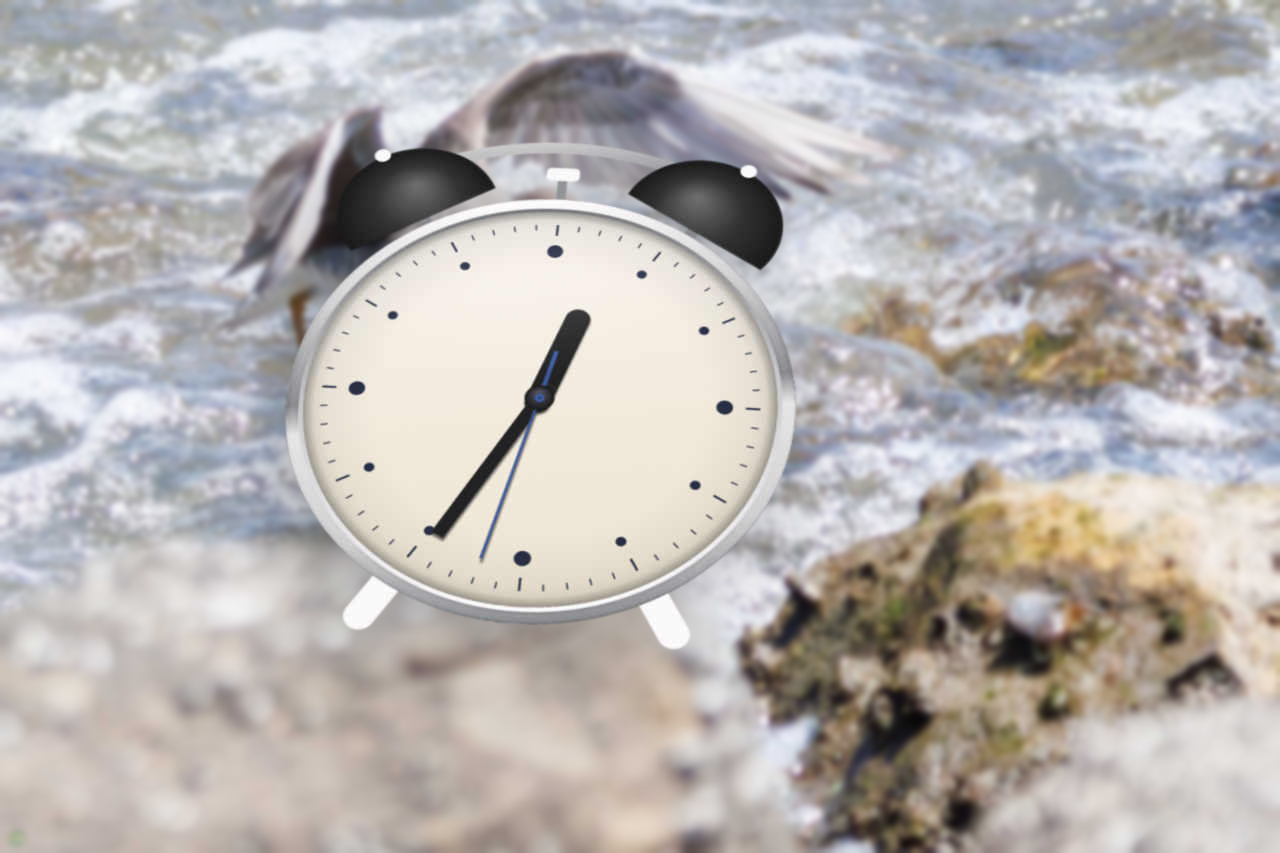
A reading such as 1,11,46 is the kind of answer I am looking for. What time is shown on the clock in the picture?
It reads 12,34,32
